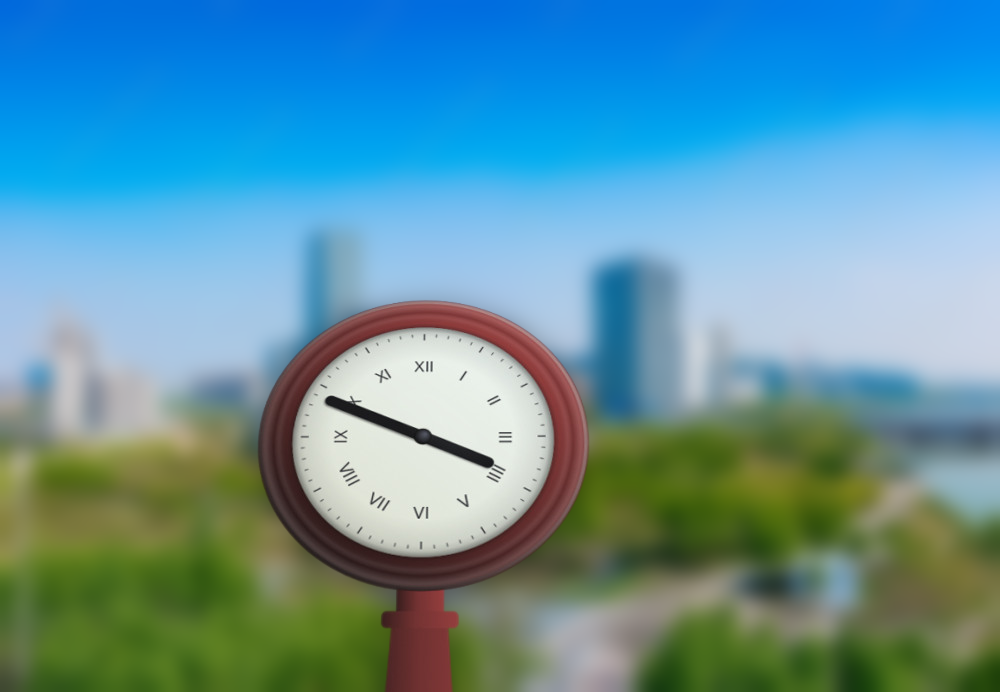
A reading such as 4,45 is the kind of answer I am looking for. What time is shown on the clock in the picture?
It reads 3,49
